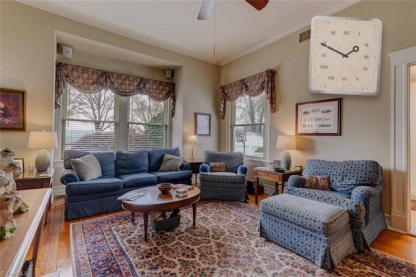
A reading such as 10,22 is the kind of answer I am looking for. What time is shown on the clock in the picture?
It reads 1,49
